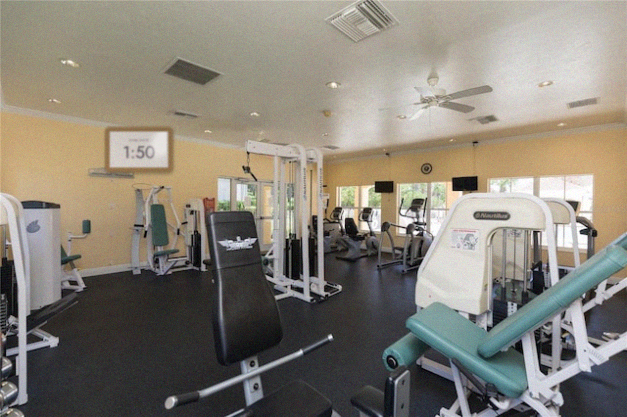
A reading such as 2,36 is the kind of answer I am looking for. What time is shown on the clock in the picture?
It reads 1,50
